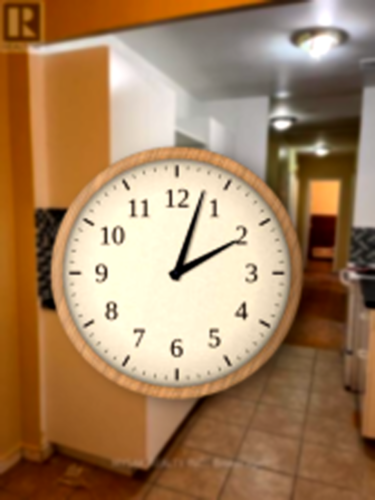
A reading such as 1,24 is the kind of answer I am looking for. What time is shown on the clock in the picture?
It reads 2,03
